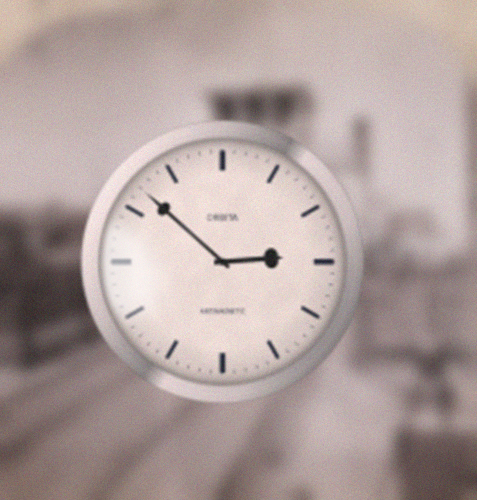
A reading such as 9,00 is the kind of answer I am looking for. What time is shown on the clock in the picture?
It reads 2,52
